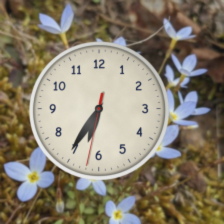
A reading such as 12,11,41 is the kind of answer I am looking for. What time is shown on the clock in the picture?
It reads 6,35,32
